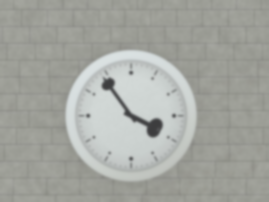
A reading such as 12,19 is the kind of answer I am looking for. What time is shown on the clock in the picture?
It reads 3,54
